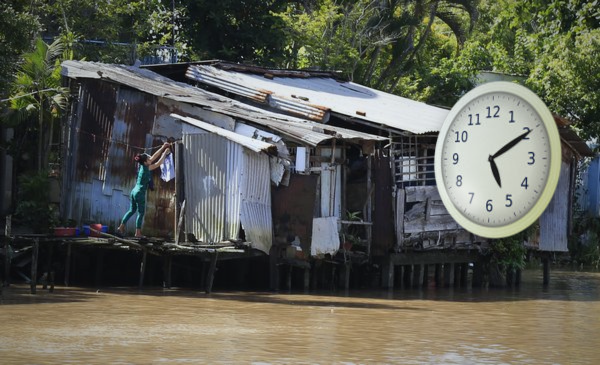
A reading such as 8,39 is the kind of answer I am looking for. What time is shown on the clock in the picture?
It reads 5,10
